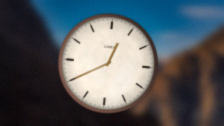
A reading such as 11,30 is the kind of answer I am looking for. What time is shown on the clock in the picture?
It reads 12,40
